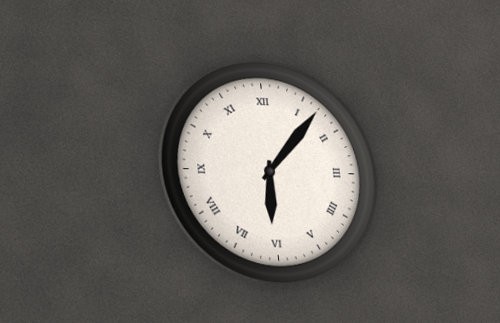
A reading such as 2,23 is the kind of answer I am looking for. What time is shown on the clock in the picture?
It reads 6,07
